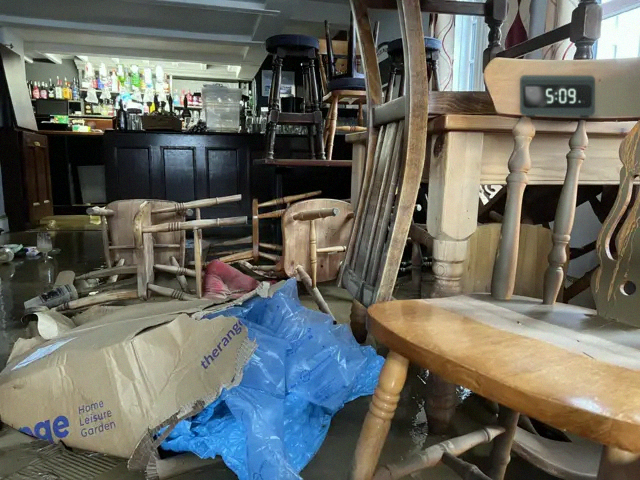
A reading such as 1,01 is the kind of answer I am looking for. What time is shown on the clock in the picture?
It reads 5,09
